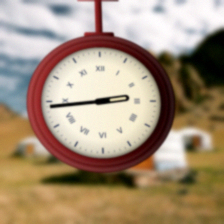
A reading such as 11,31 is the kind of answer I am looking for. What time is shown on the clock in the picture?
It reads 2,44
